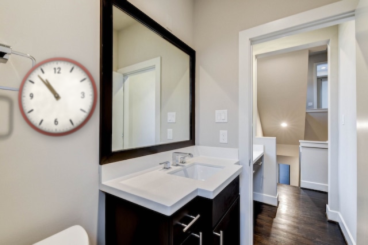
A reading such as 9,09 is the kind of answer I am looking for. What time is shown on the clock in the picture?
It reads 10,53
